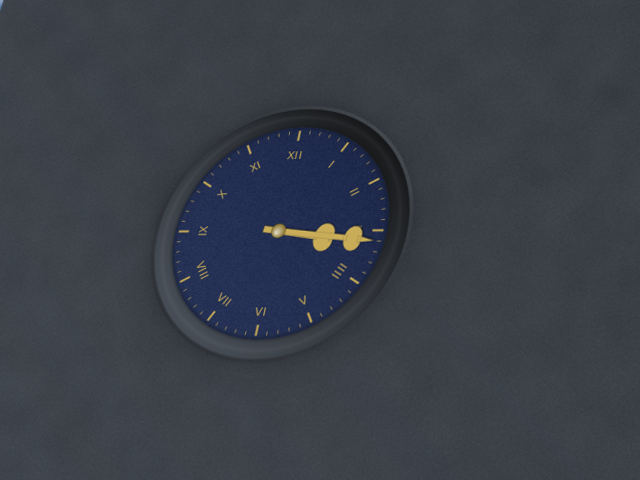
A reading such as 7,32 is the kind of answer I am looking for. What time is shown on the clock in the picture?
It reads 3,16
